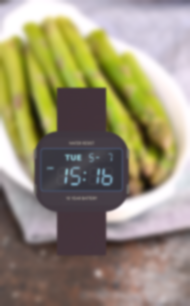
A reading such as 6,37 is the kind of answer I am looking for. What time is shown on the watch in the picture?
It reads 15,16
